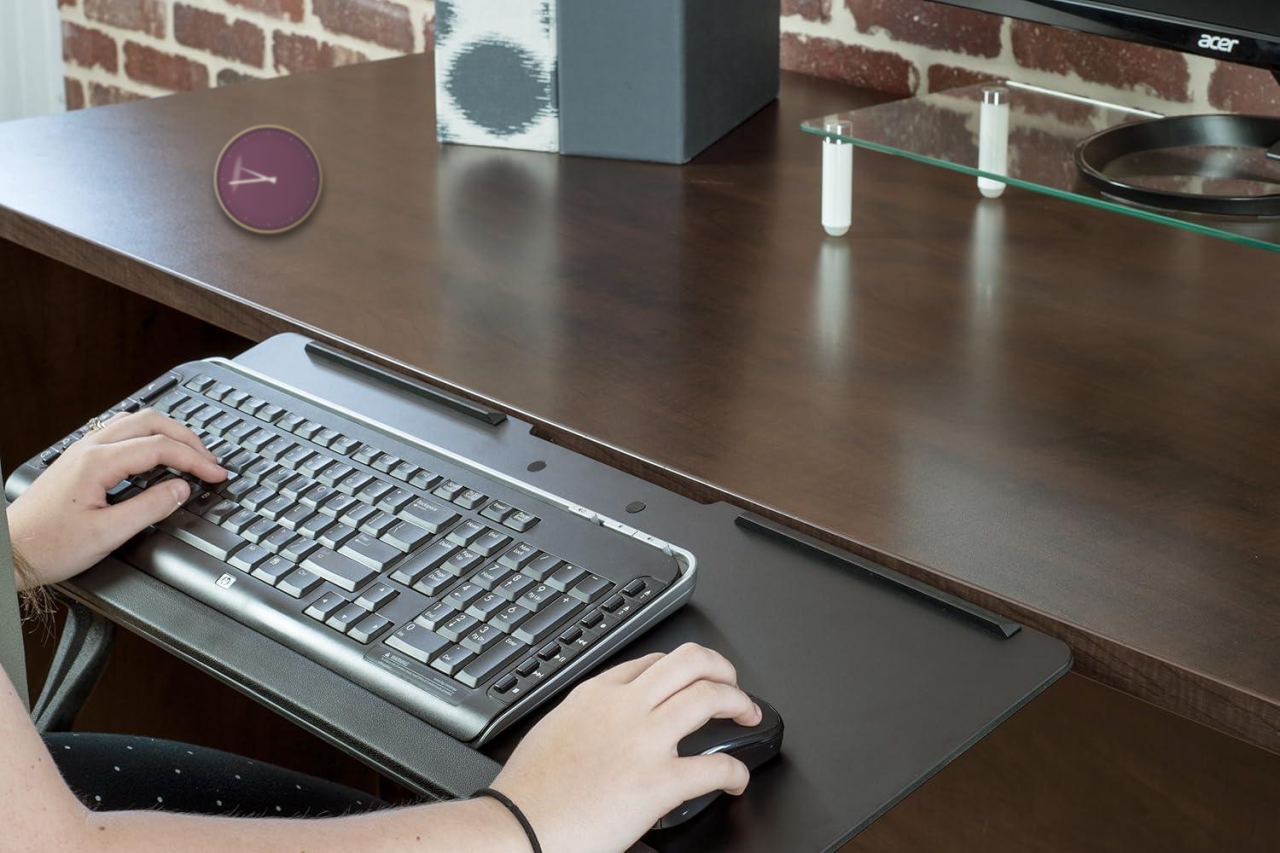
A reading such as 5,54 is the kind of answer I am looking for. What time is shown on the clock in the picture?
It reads 9,44
